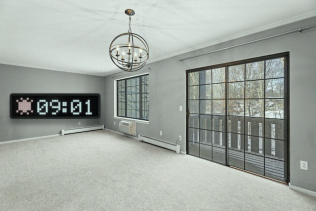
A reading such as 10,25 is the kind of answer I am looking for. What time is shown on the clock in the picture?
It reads 9,01
